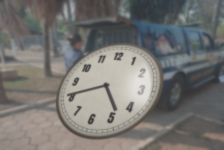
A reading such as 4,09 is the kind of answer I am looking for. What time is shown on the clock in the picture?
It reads 4,41
